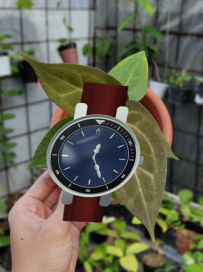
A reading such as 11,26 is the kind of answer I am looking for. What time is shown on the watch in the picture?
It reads 12,26
